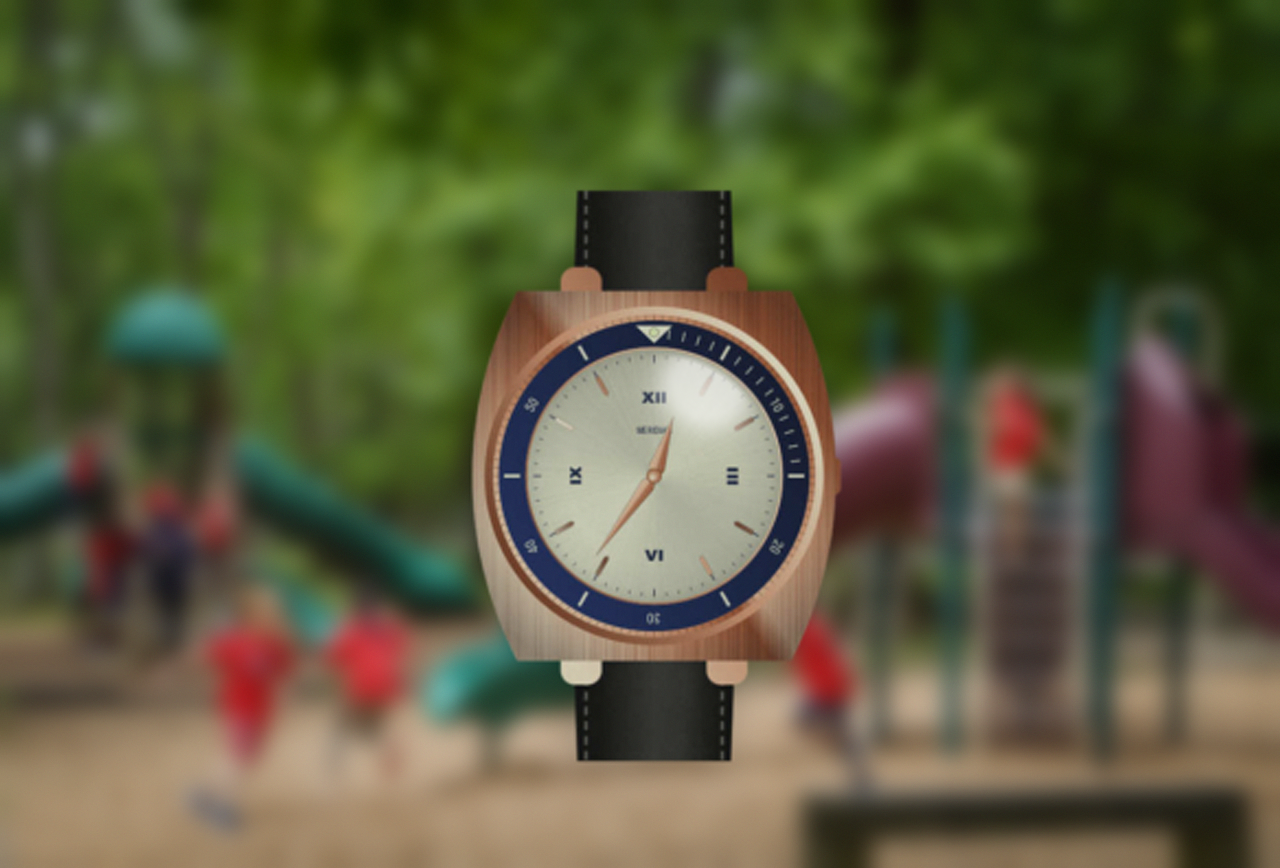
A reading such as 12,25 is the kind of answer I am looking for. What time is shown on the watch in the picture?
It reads 12,36
